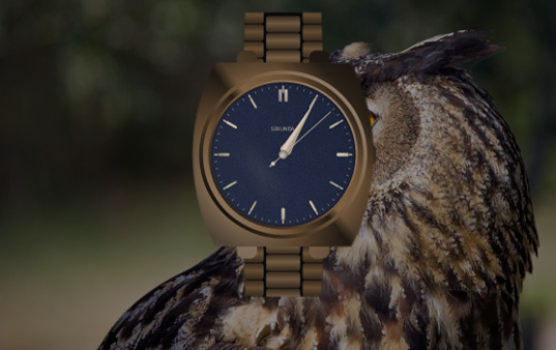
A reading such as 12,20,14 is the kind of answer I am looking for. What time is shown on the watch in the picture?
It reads 1,05,08
